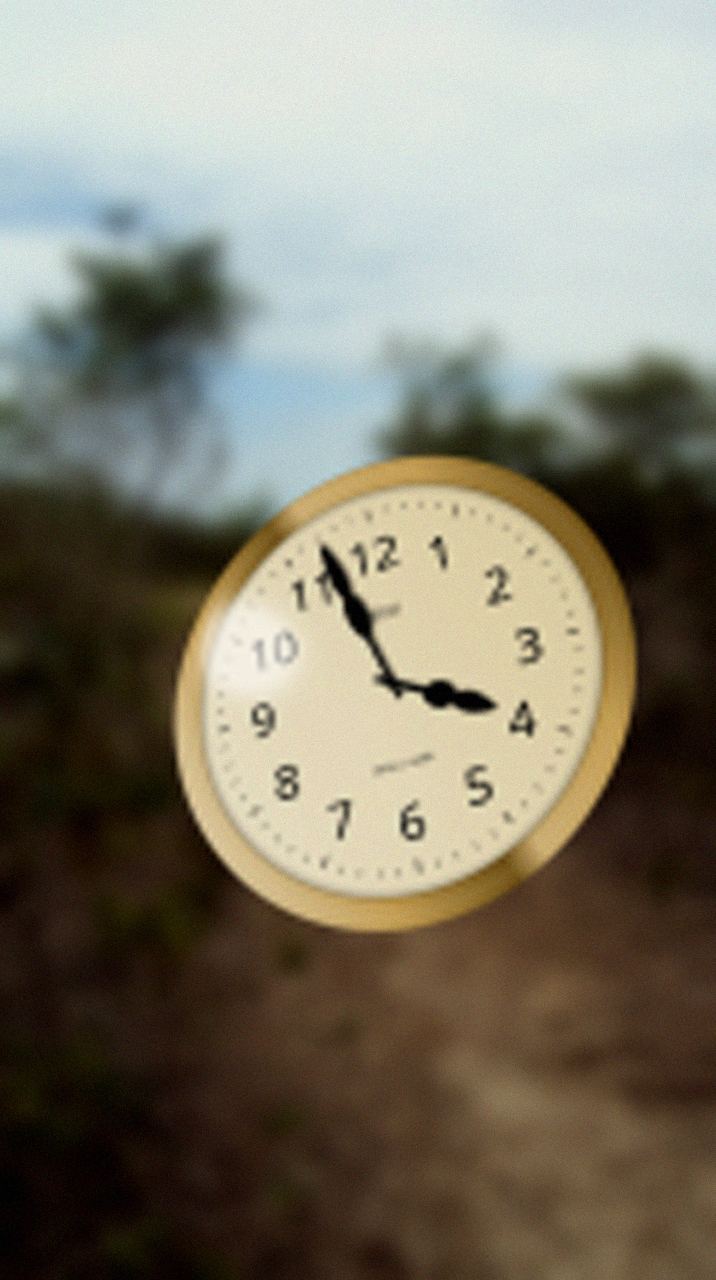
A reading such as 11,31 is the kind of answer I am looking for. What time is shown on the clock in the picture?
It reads 3,57
